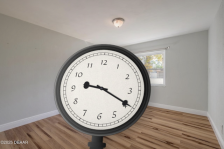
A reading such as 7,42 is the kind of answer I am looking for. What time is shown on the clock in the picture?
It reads 9,20
